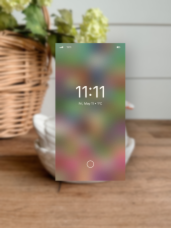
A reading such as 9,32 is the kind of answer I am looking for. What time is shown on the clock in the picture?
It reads 11,11
